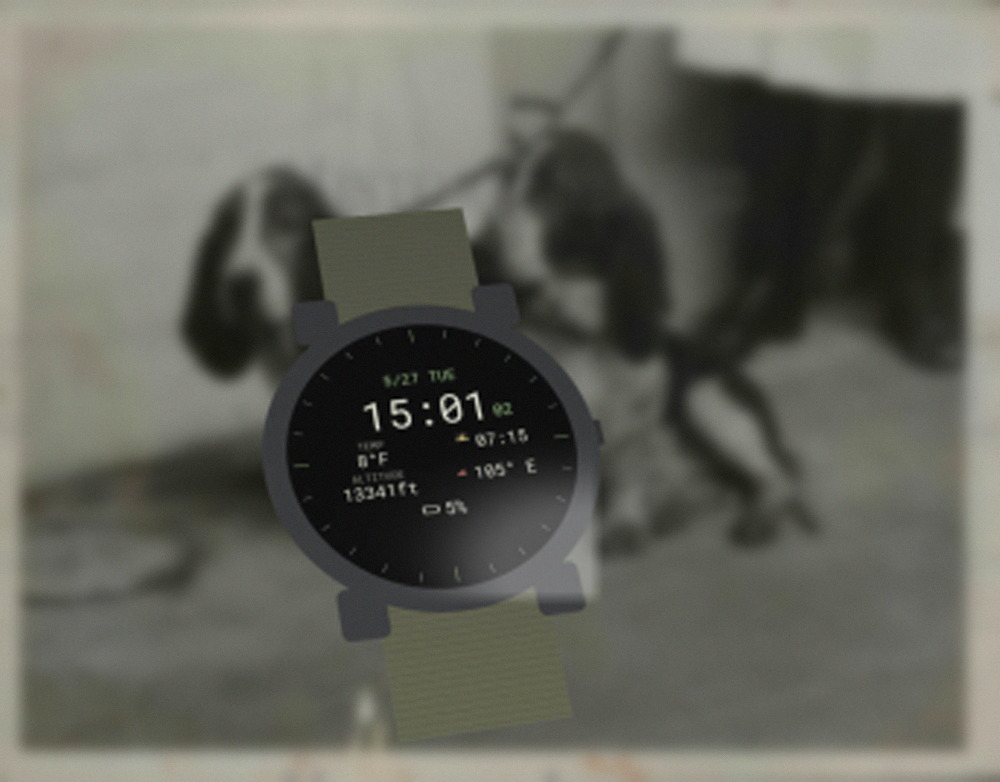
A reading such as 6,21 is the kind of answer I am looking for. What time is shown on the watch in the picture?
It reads 15,01
